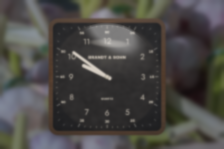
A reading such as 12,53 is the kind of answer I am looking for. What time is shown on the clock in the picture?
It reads 9,51
